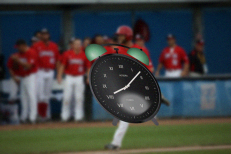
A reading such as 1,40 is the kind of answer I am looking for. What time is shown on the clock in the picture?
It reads 8,08
